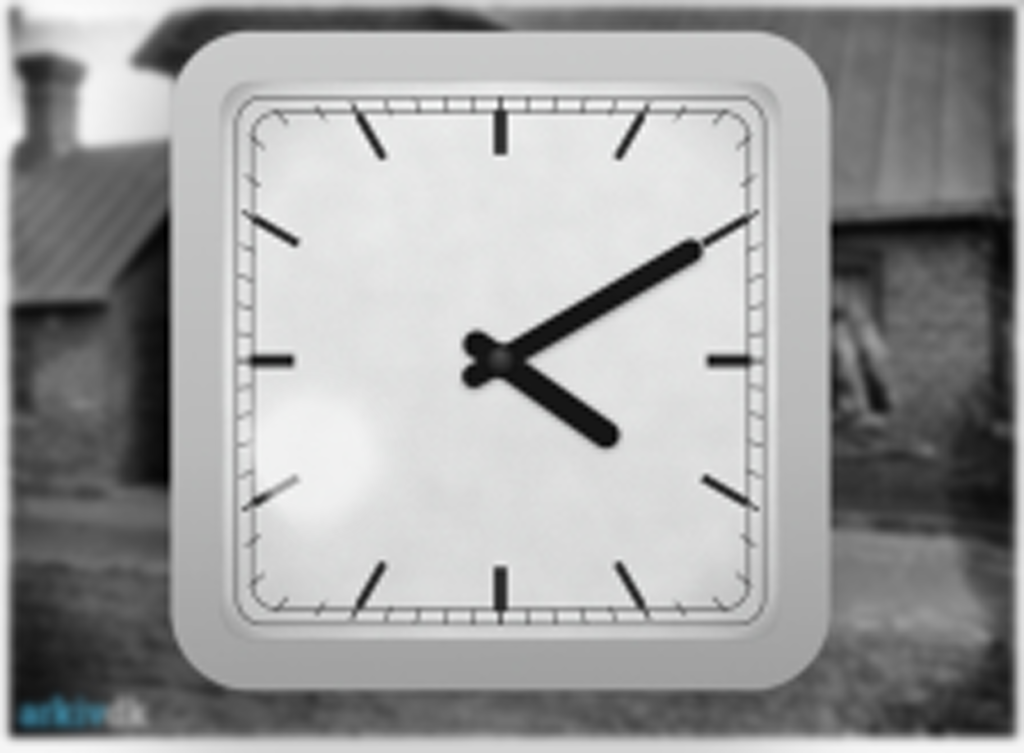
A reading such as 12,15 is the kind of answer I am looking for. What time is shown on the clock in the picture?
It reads 4,10
